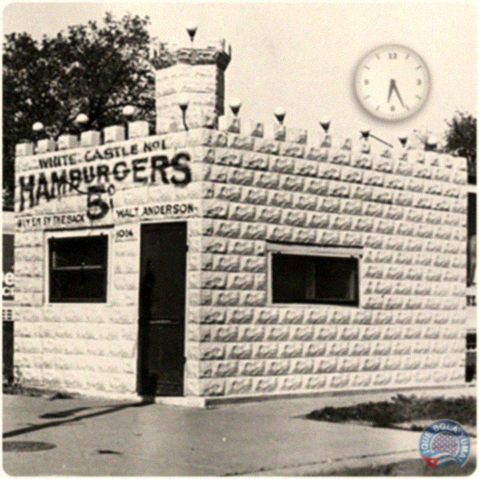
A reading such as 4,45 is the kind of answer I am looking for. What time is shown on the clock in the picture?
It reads 6,26
